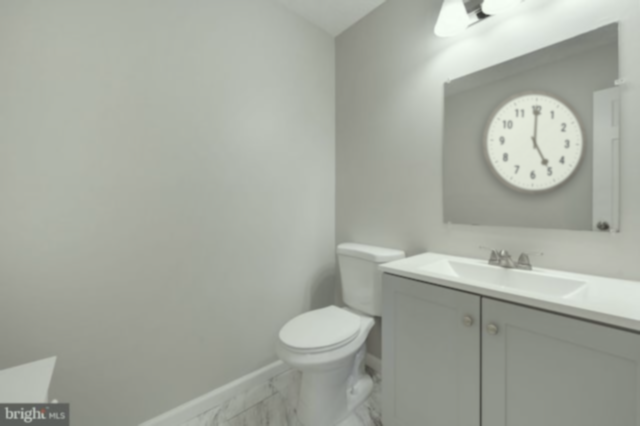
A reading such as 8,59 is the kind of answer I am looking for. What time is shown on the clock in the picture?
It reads 5,00
